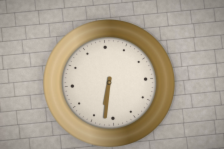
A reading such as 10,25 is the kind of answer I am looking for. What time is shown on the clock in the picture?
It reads 6,32
